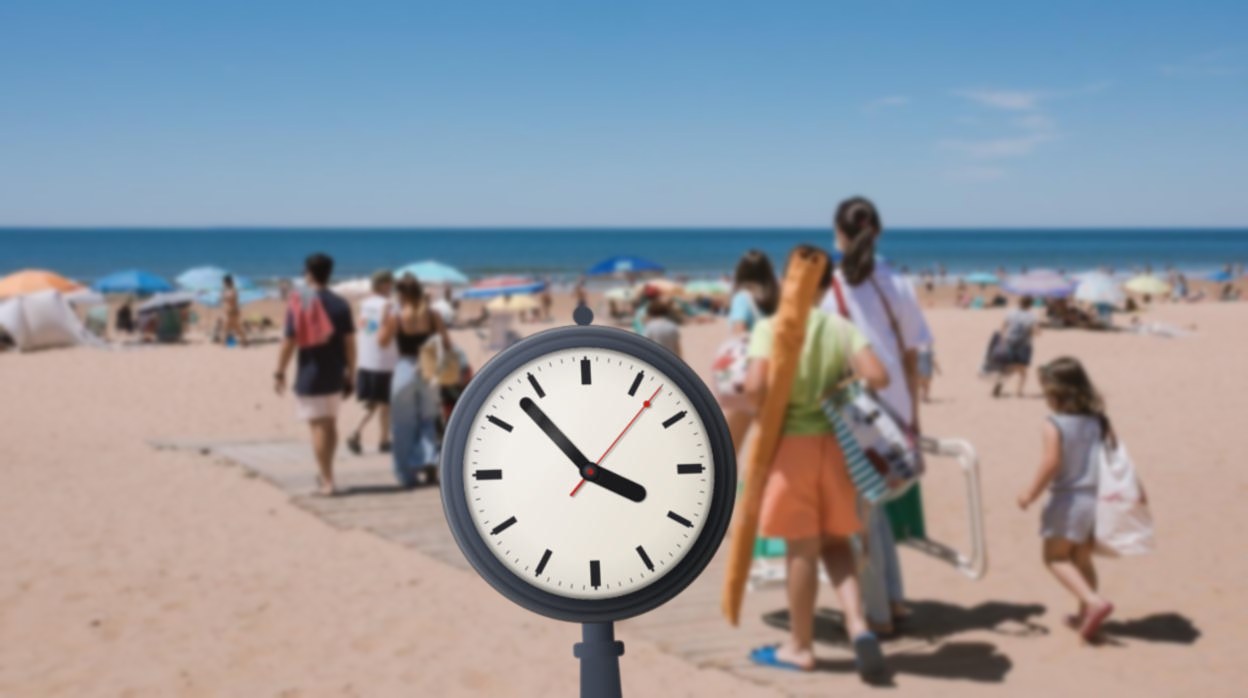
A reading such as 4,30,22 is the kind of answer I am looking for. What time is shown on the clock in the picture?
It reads 3,53,07
